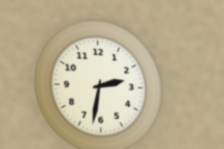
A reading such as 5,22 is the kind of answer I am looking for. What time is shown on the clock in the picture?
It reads 2,32
